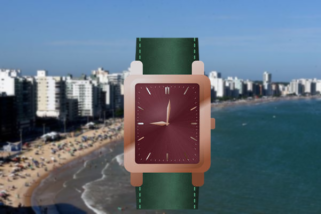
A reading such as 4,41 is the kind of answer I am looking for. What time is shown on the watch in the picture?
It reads 9,01
